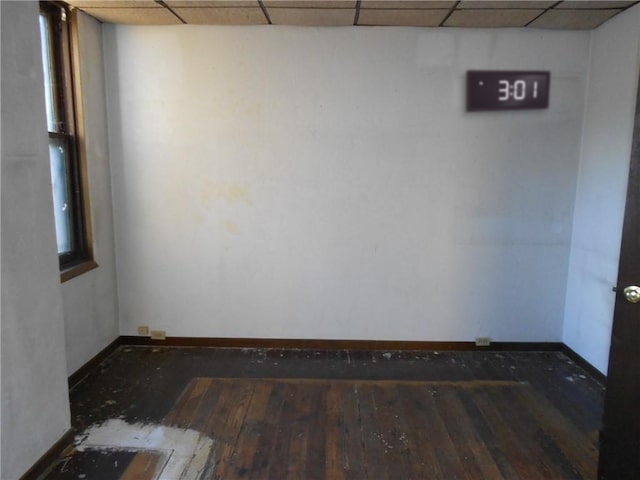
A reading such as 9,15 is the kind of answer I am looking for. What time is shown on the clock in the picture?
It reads 3,01
